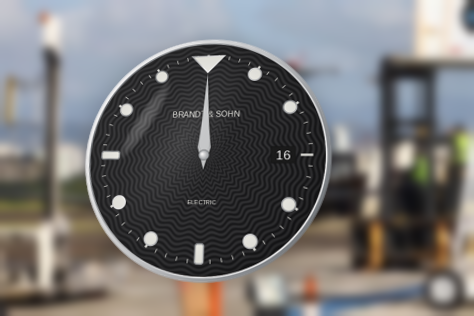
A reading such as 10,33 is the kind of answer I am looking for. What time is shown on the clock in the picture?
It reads 12,00
